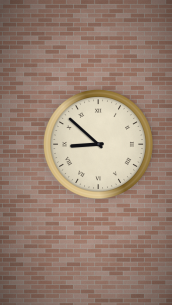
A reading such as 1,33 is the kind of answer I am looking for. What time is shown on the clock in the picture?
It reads 8,52
